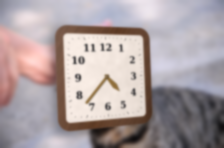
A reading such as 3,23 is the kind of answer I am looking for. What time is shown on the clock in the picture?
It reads 4,37
